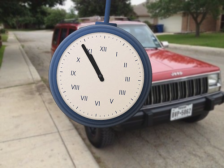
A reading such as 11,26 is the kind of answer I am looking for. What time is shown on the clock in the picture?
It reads 10,54
